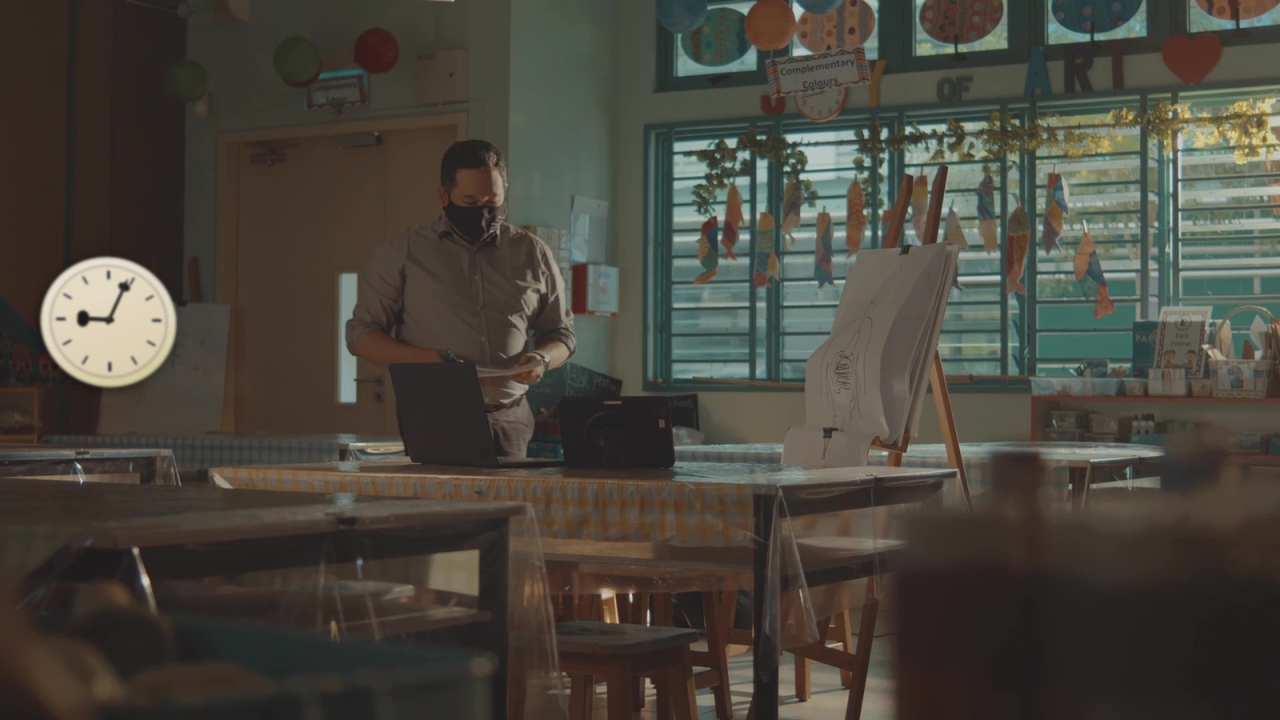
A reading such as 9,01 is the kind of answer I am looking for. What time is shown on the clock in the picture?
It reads 9,04
